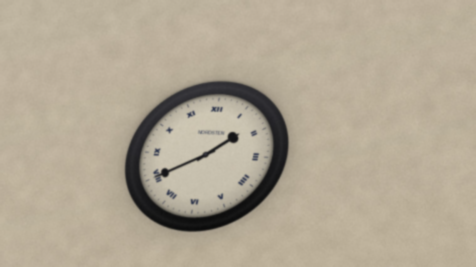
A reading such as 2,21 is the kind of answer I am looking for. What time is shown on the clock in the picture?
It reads 1,40
